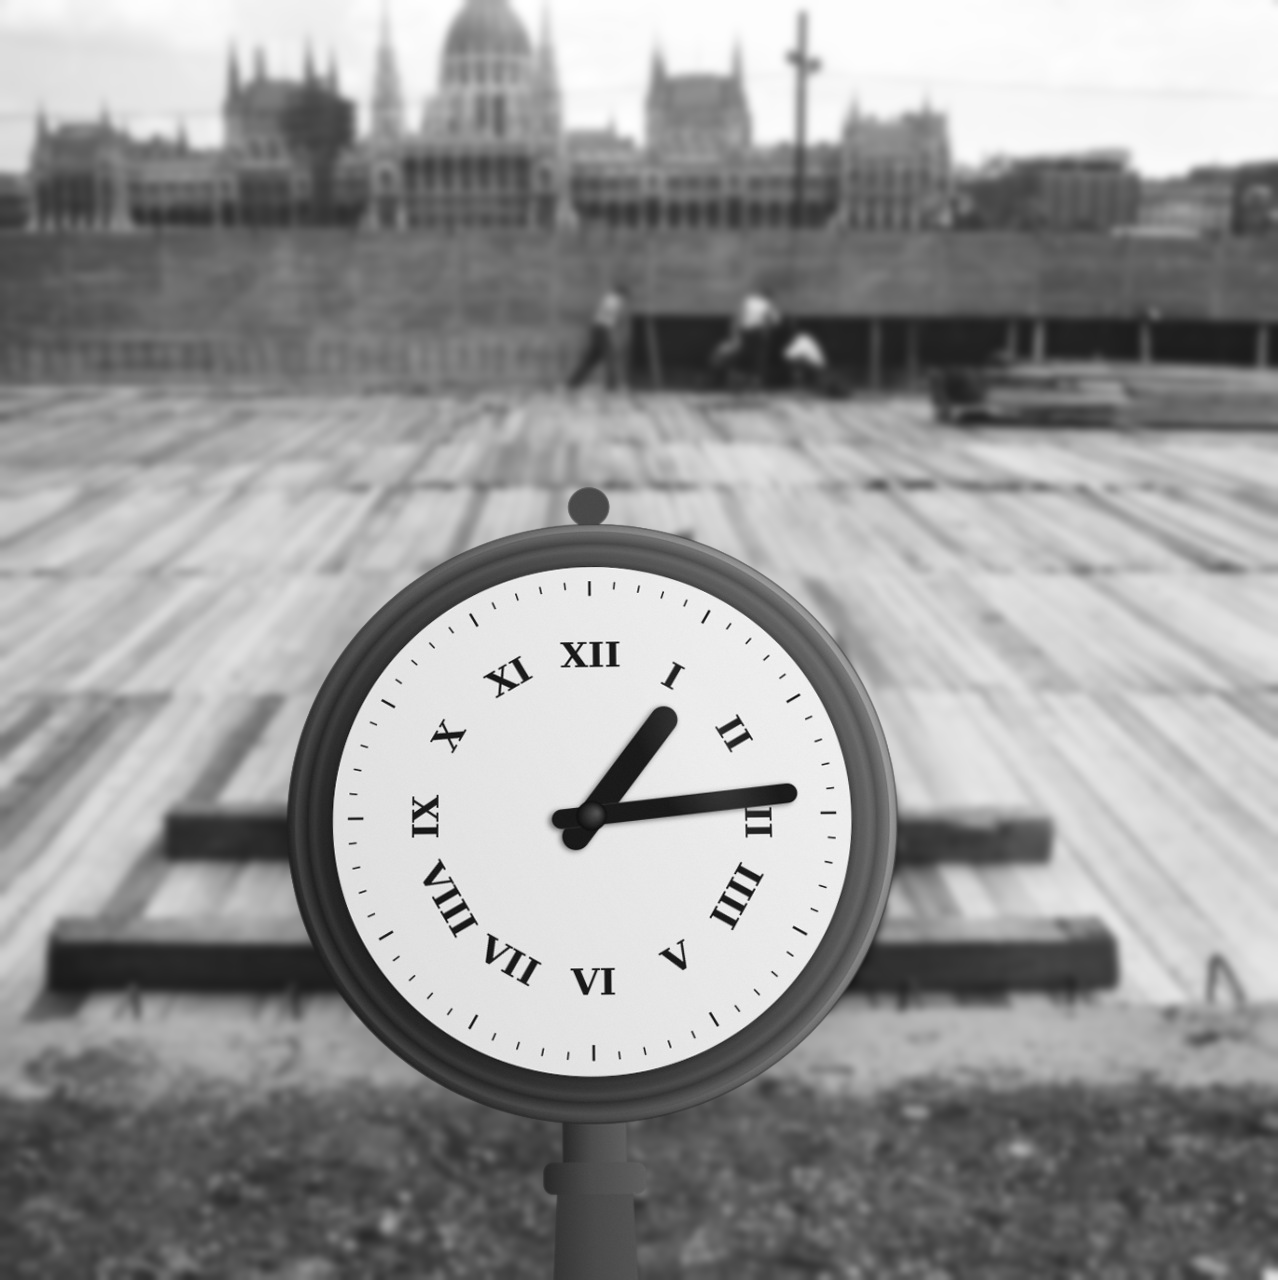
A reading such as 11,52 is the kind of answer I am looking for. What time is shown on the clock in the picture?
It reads 1,14
